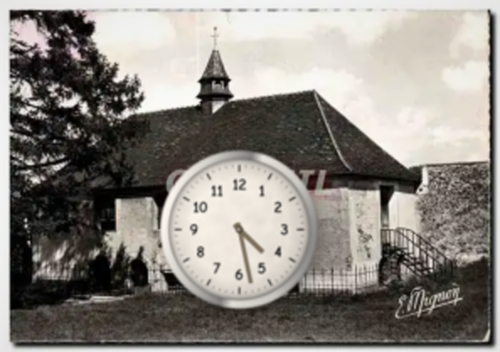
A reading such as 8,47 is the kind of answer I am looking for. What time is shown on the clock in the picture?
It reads 4,28
